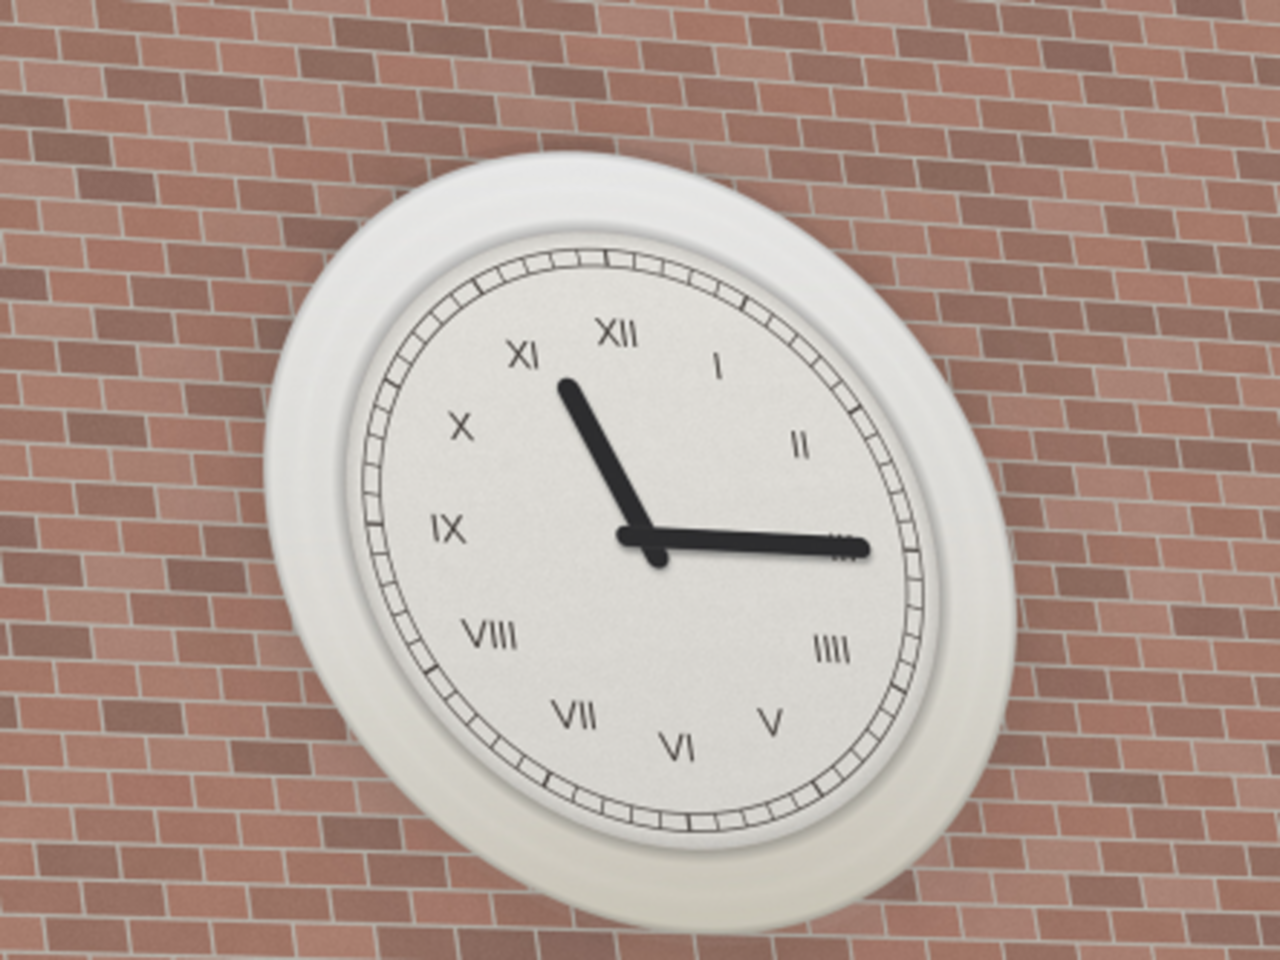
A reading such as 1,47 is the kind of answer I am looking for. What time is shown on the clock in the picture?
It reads 11,15
